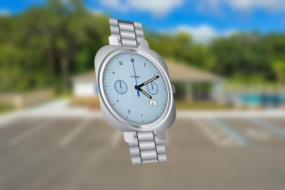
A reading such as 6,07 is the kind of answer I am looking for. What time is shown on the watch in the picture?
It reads 4,11
